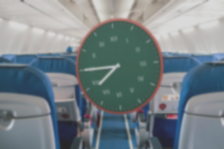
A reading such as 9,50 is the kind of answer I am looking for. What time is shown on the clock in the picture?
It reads 7,45
